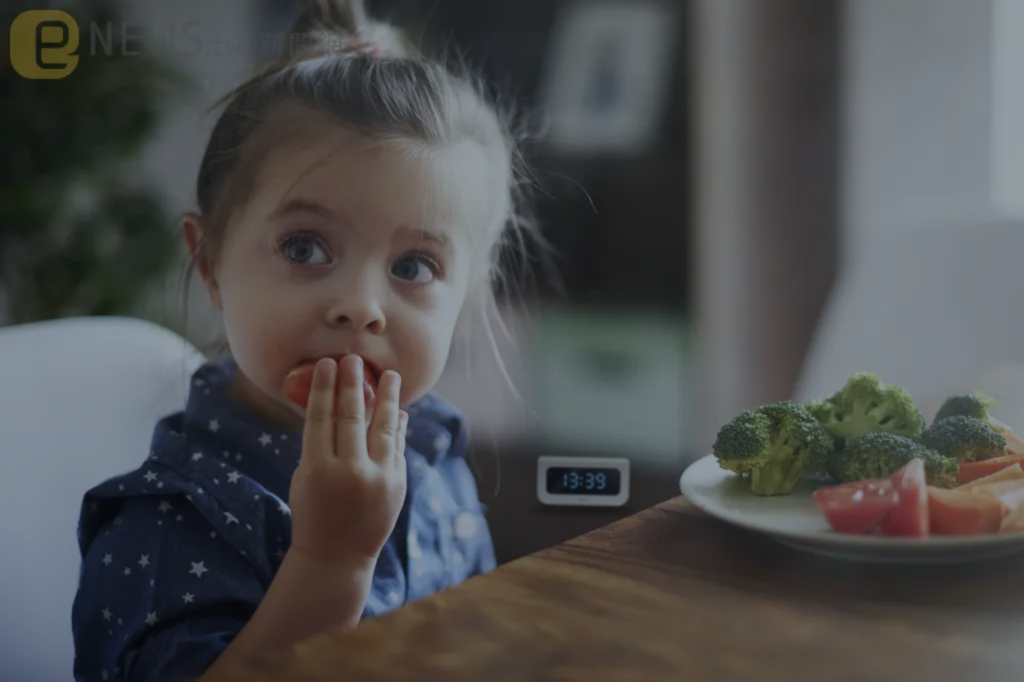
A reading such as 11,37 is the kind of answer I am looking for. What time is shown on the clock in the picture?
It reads 13,39
